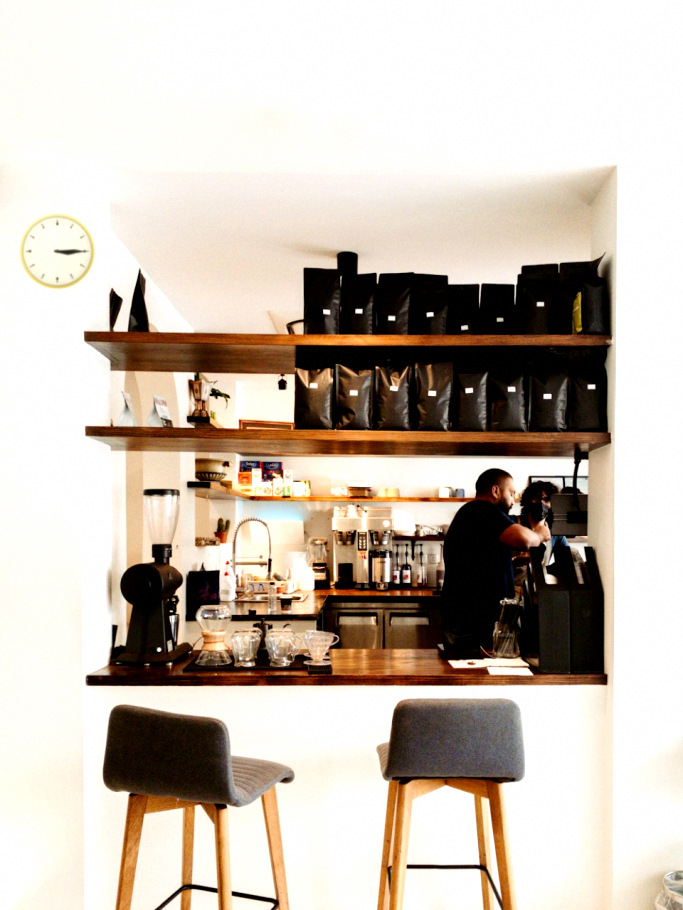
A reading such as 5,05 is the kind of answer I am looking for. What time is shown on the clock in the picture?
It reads 3,15
